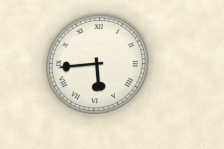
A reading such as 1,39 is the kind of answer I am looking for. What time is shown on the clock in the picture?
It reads 5,44
